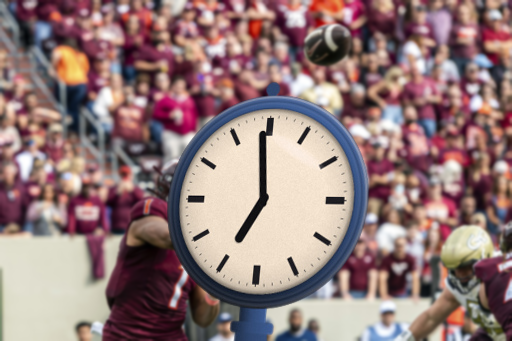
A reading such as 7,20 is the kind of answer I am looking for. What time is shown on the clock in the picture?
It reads 6,59
